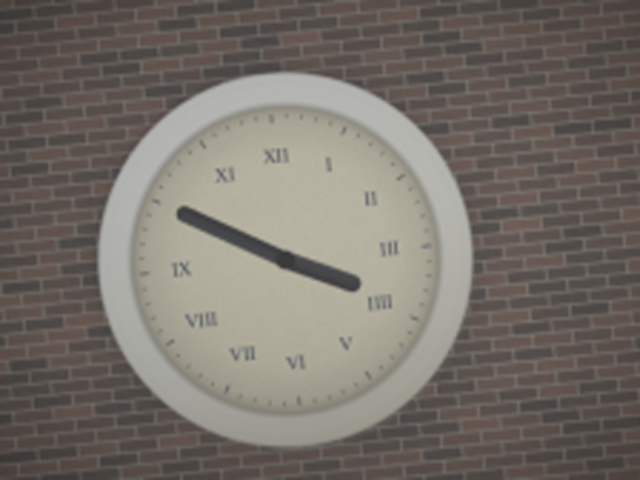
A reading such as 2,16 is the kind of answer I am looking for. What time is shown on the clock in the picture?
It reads 3,50
